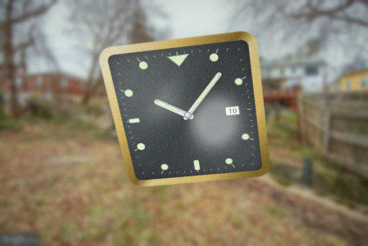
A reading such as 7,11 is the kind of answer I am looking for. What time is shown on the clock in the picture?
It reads 10,07
